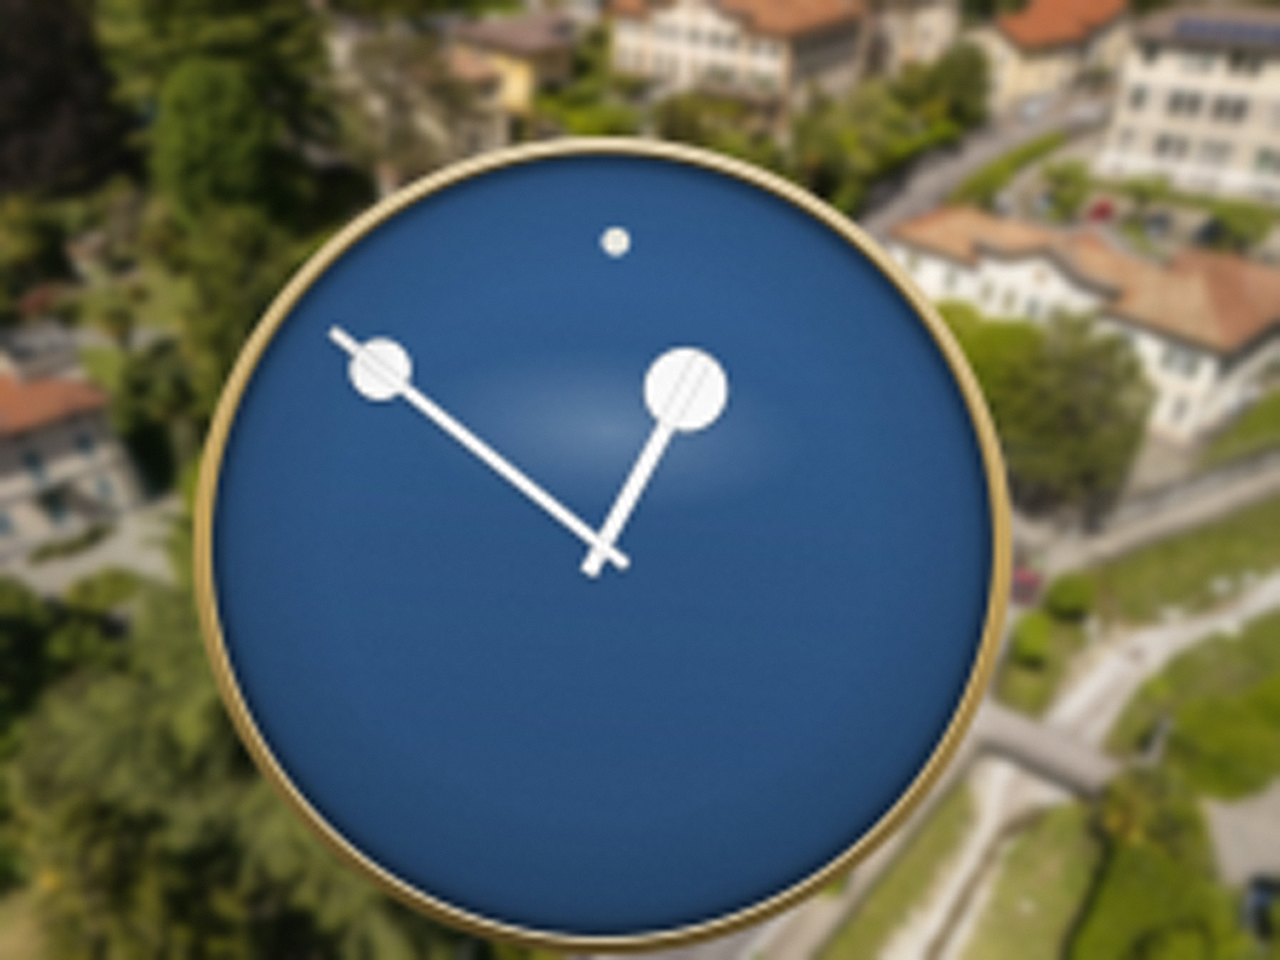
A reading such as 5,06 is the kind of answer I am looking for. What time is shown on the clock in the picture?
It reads 12,51
